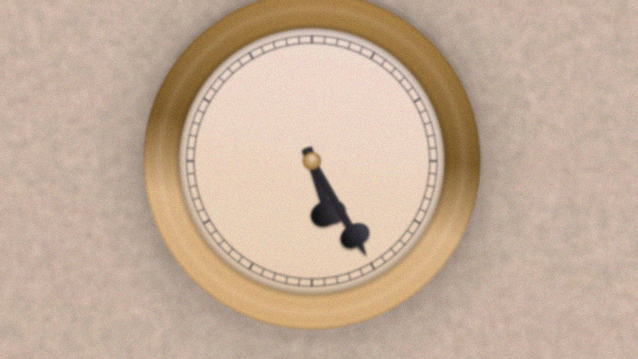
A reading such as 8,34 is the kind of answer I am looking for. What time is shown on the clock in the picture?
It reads 5,25
